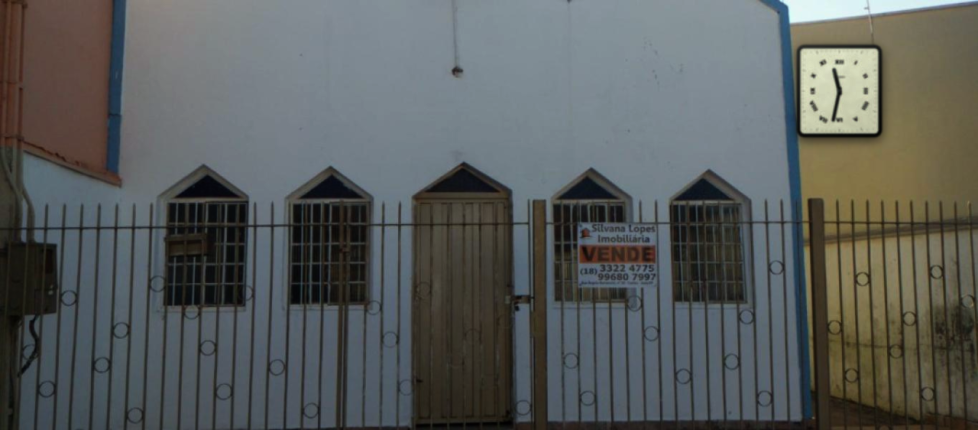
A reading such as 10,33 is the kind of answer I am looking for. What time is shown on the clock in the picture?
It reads 11,32
